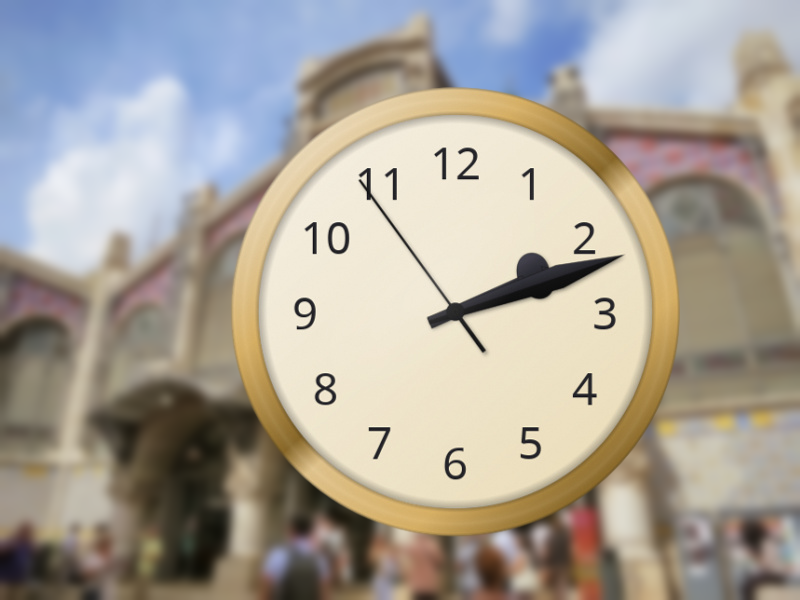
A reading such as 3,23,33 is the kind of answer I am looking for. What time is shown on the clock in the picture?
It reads 2,11,54
